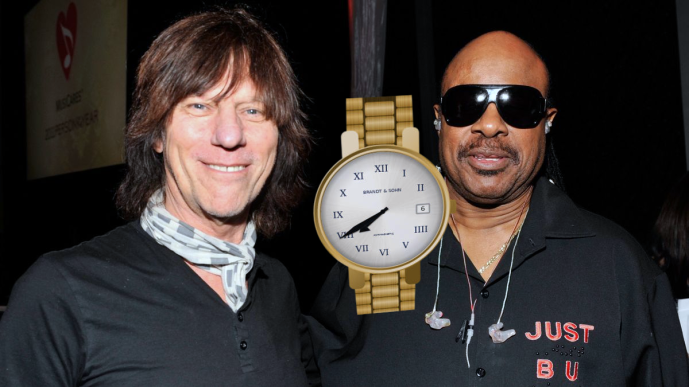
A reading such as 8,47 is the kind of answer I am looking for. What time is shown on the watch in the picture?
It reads 7,40
